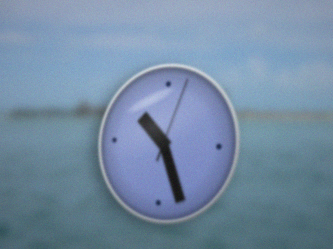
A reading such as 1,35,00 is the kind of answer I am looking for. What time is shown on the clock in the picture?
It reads 10,26,03
